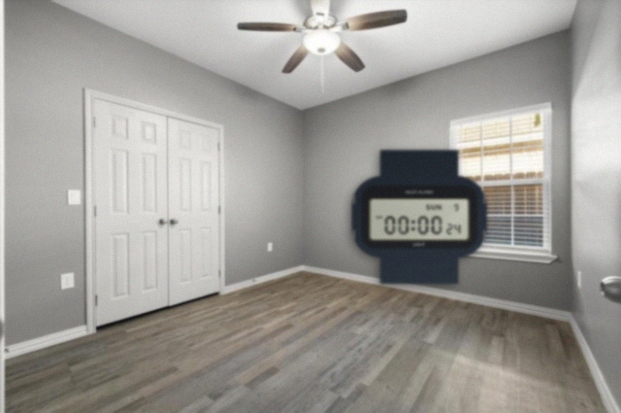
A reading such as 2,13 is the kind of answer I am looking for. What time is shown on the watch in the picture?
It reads 0,00
